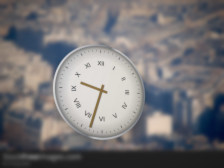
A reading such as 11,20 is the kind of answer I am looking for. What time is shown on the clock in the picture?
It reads 9,33
